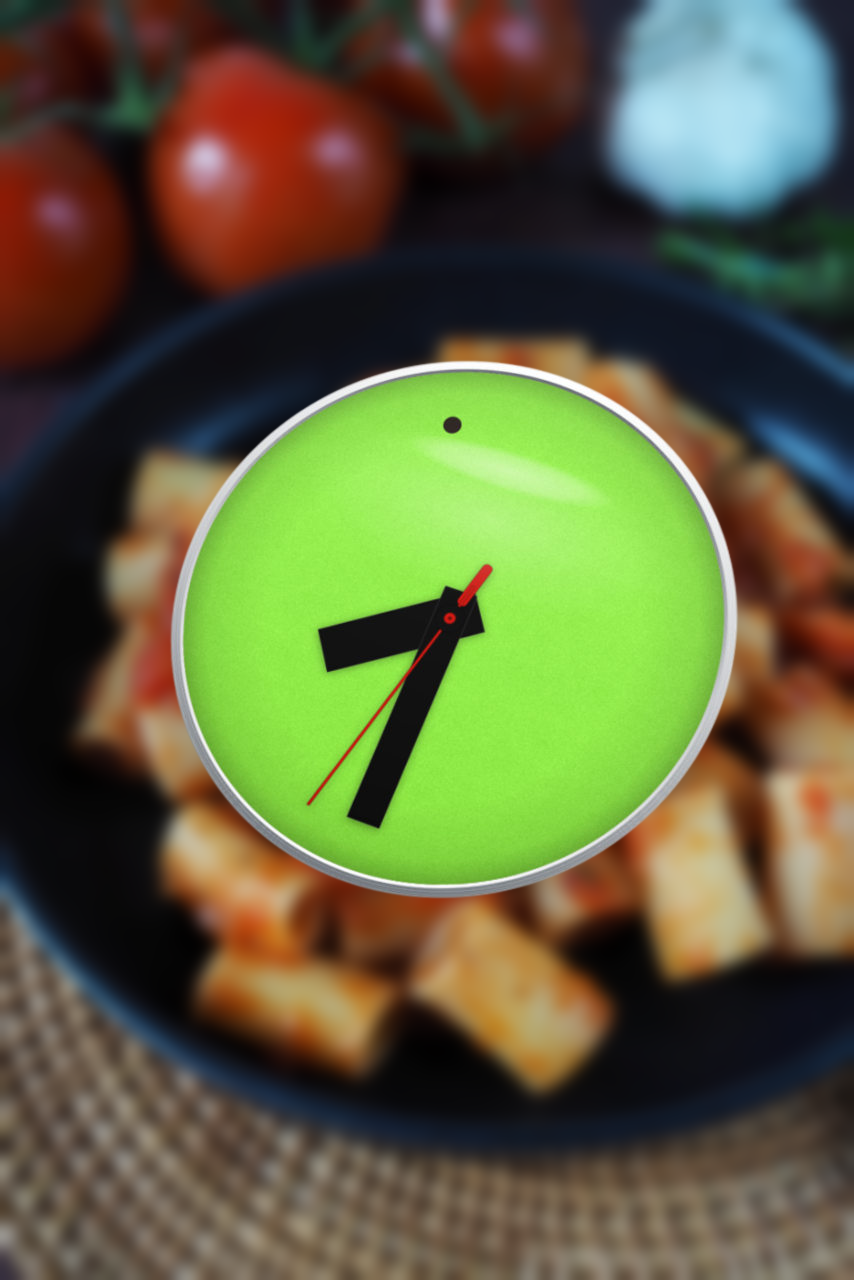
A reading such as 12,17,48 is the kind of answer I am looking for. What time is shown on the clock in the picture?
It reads 8,33,36
